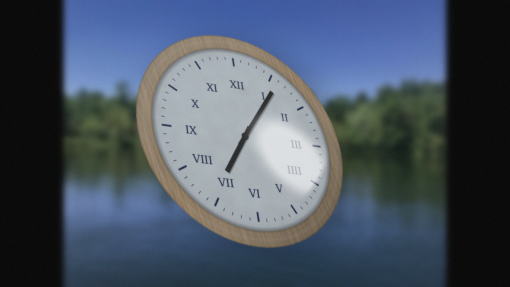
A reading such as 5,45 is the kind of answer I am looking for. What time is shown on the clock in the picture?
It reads 7,06
